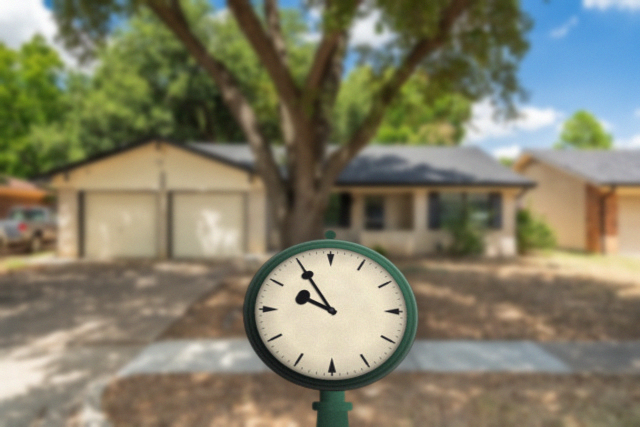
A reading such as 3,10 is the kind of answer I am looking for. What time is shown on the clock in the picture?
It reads 9,55
